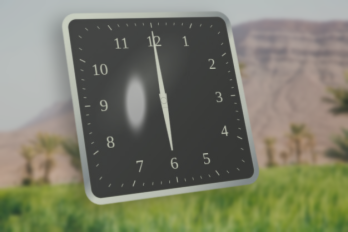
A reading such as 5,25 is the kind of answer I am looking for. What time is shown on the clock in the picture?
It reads 6,00
